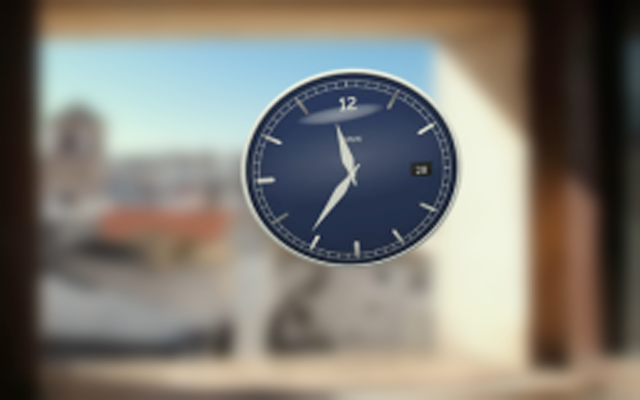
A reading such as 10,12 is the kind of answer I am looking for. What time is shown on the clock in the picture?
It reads 11,36
